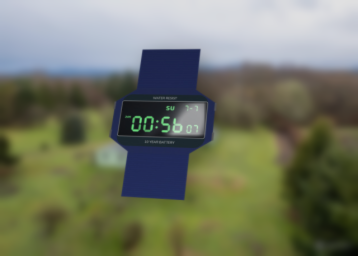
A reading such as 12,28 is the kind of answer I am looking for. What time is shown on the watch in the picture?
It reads 0,56
